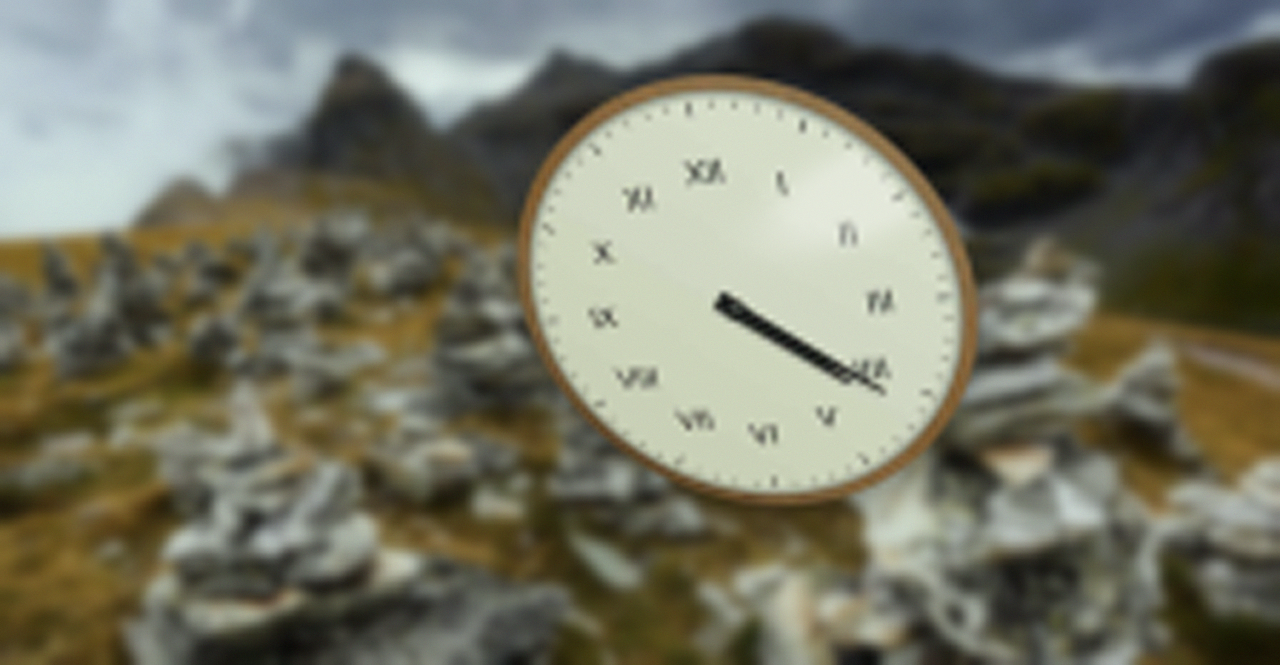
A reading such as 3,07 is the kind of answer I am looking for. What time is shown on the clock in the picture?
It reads 4,21
